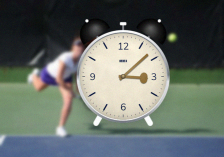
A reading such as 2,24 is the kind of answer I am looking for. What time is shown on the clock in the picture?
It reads 3,08
